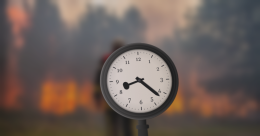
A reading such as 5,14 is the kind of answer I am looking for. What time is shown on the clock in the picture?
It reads 8,22
